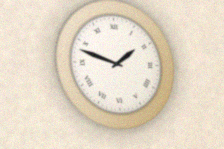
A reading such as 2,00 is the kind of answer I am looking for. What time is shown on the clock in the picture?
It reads 1,48
